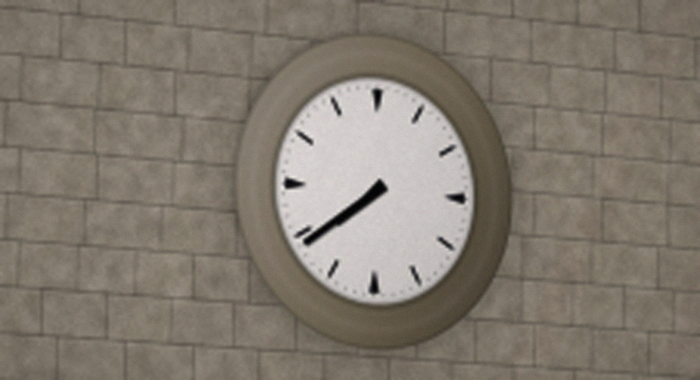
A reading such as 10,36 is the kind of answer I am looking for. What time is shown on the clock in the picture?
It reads 7,39
